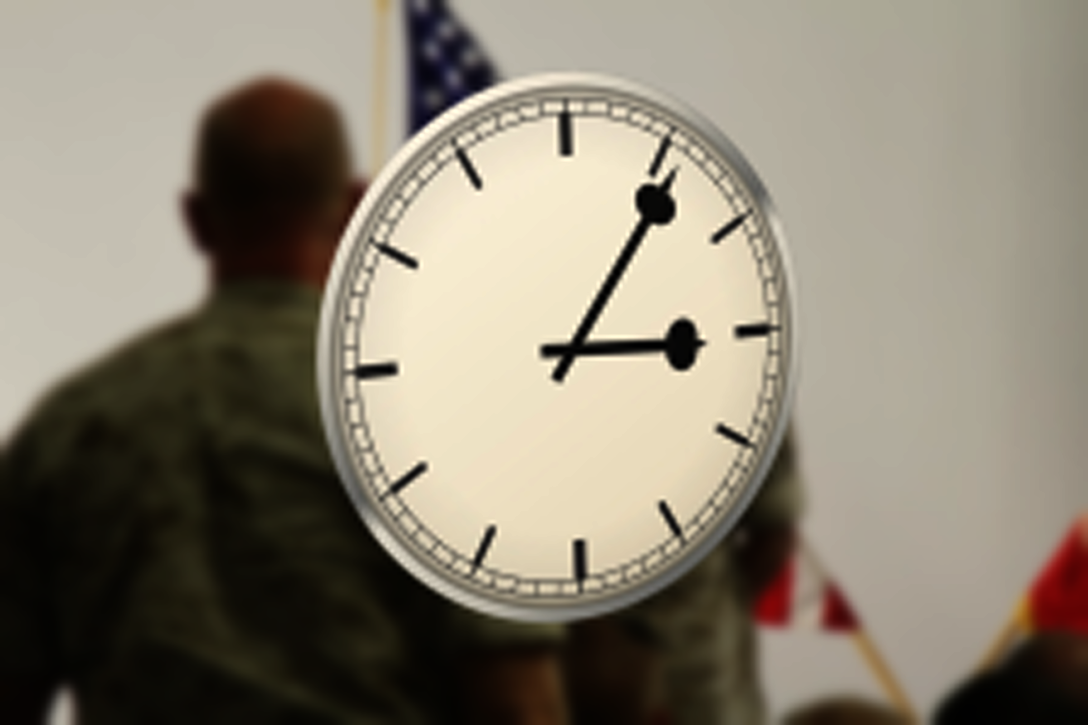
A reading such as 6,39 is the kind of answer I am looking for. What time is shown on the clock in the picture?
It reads 3,06
